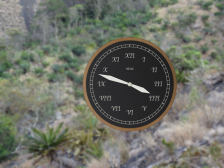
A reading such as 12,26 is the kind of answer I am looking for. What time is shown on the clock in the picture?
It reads 3,48
